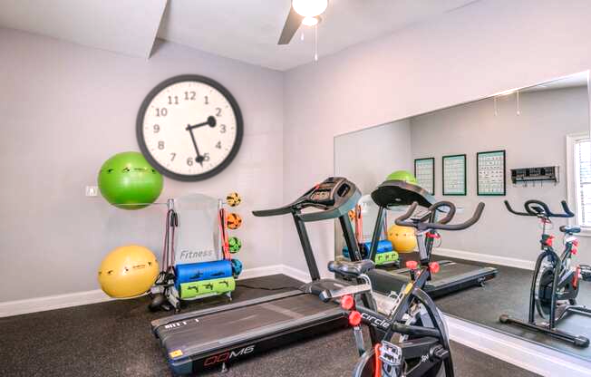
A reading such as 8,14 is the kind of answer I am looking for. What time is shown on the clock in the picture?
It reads 2,27
